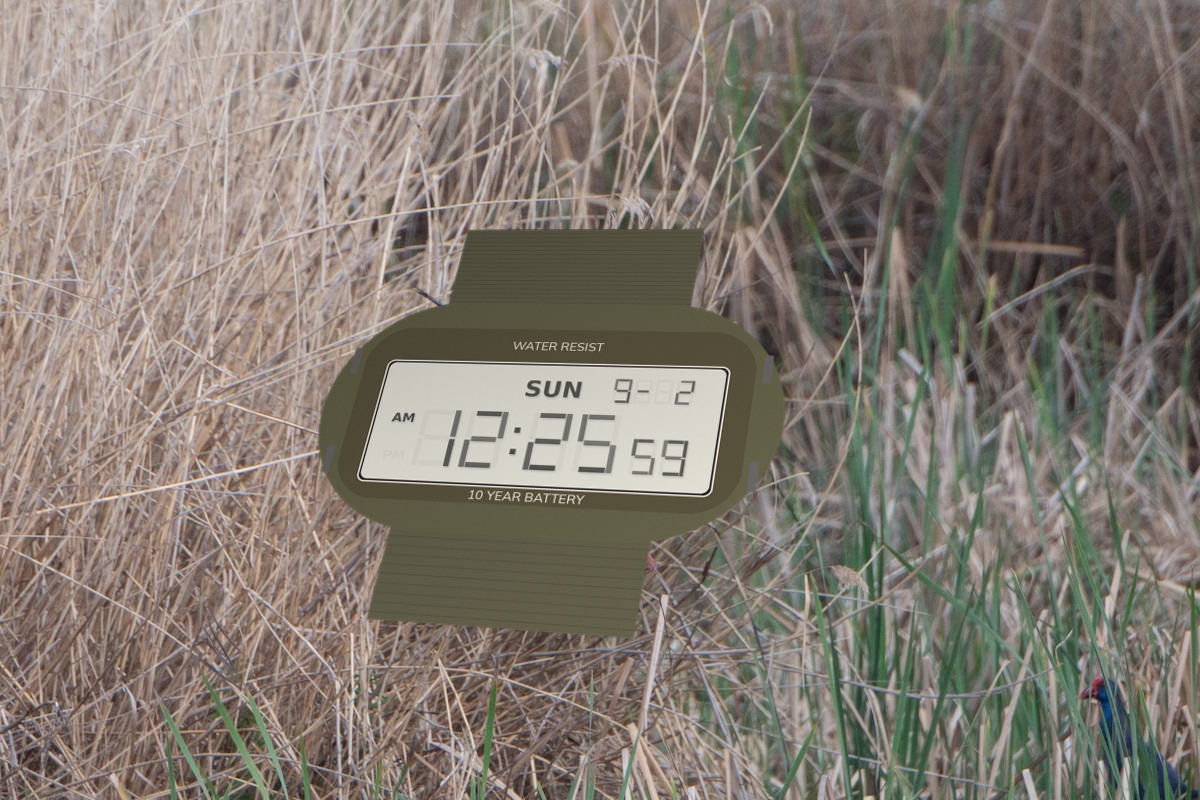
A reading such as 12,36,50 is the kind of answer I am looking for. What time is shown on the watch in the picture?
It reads 12,25,59
